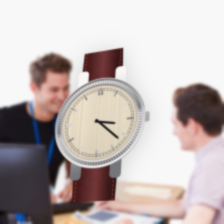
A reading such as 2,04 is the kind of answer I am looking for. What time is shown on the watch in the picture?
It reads 3,22
